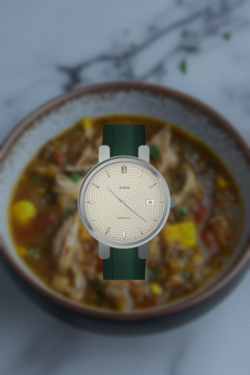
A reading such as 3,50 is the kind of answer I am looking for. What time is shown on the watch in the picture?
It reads 10,22
